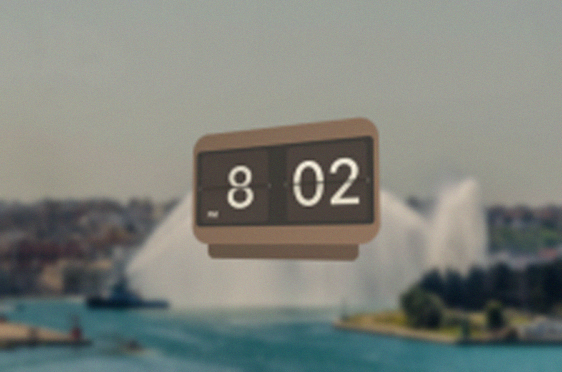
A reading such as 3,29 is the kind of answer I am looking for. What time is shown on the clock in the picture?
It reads 8,02
